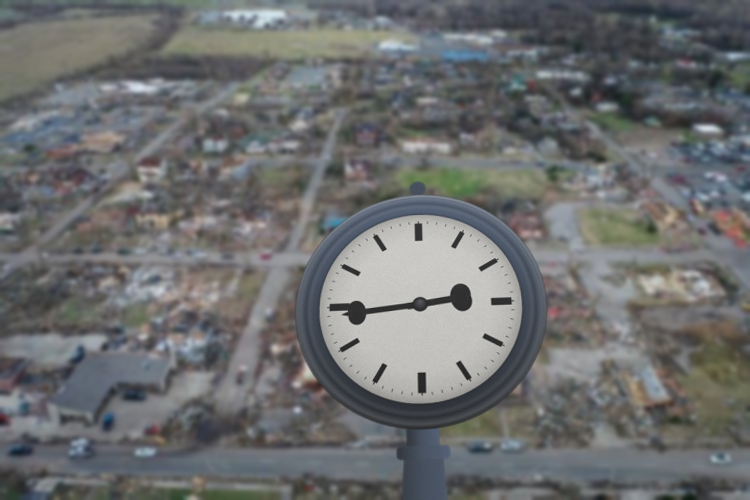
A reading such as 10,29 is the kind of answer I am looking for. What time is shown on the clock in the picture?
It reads 2,44
